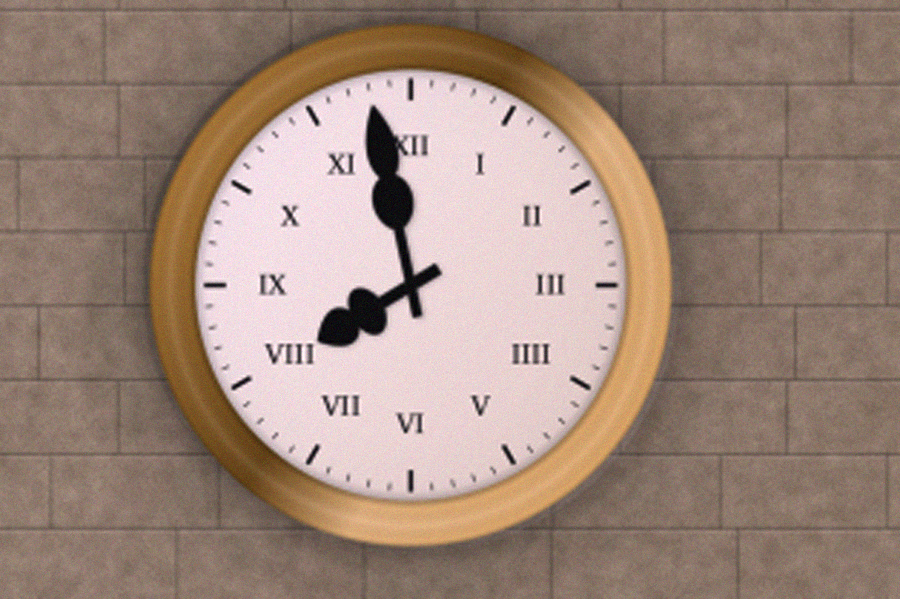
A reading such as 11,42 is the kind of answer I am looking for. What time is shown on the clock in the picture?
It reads 7,58
